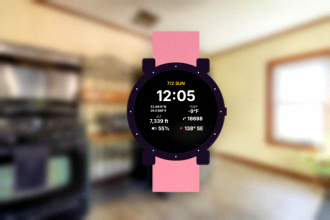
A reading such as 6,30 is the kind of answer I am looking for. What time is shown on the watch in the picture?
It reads 12,05
